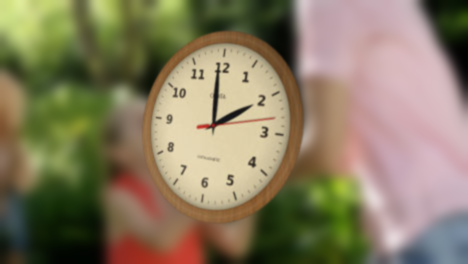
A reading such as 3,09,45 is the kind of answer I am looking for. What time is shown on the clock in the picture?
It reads 1,59,13
